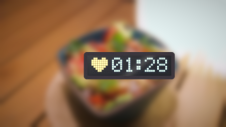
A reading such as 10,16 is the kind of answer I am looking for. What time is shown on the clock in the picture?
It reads 1,28
